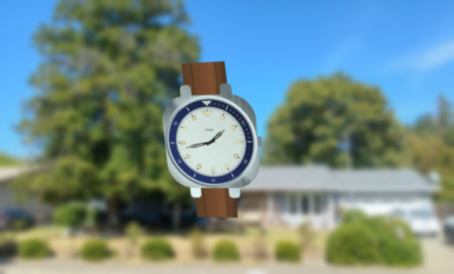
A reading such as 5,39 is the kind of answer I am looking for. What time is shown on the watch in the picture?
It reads 1,43
